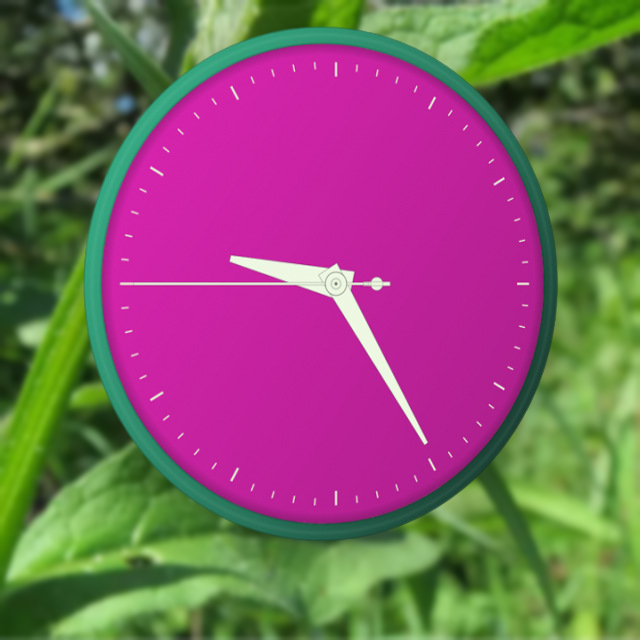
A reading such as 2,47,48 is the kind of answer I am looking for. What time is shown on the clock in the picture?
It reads 9,24,45
